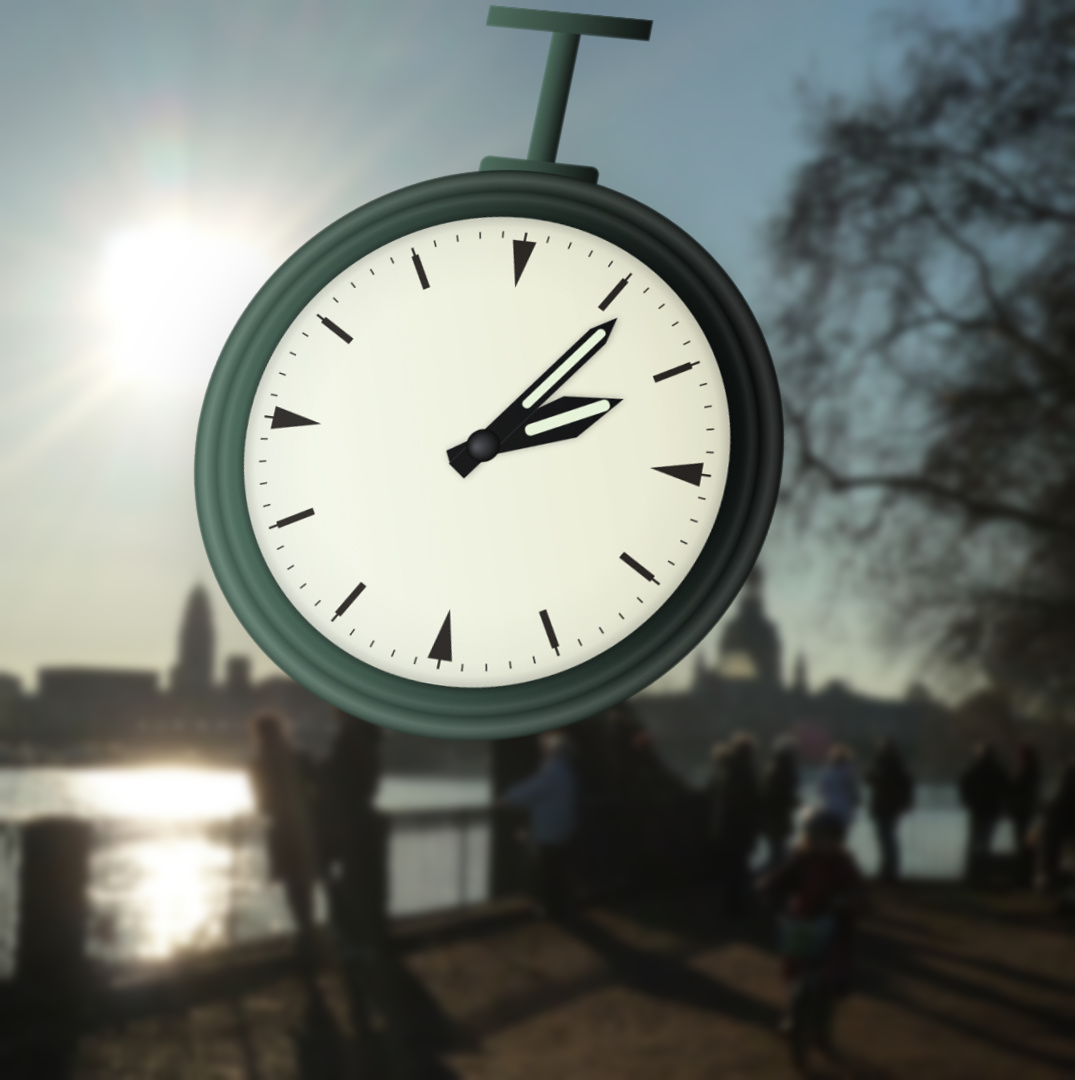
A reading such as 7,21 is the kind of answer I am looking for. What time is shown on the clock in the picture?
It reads 2,06
